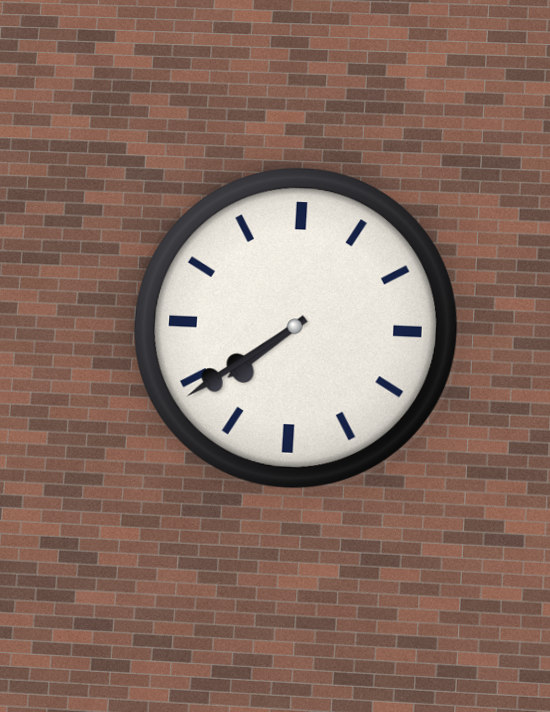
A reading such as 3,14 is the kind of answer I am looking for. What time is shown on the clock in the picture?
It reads 7,39
